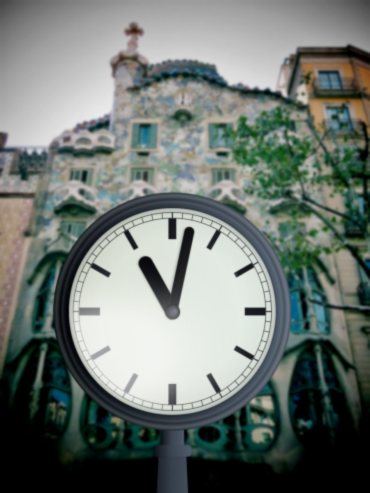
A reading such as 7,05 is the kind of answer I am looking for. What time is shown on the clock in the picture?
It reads 11,02
